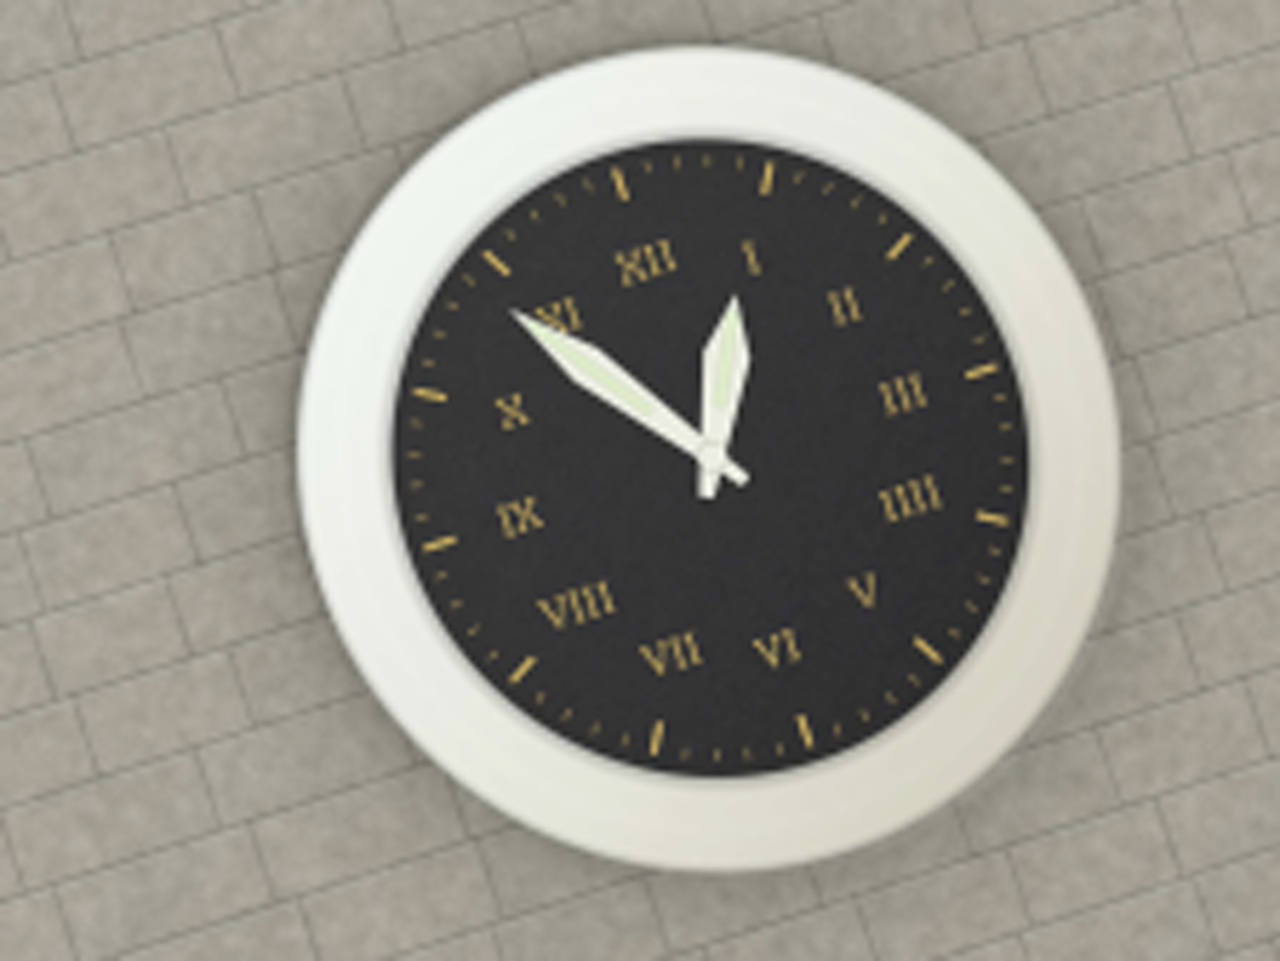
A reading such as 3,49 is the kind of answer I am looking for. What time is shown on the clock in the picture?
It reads 12,54
